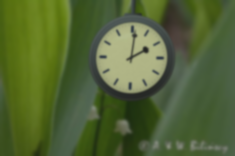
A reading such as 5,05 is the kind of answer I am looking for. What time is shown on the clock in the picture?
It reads 2,01
